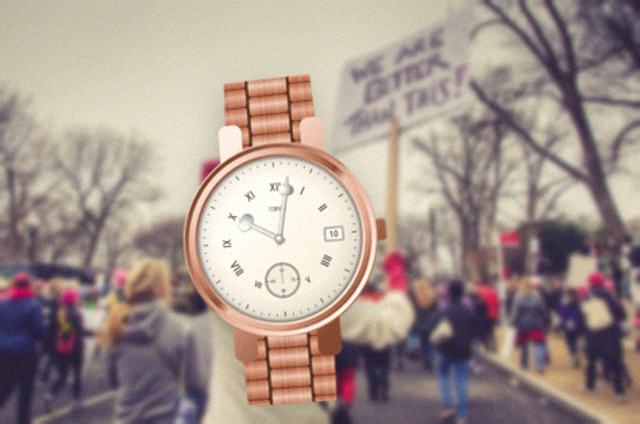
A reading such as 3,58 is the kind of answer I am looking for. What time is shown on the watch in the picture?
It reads 10,02
